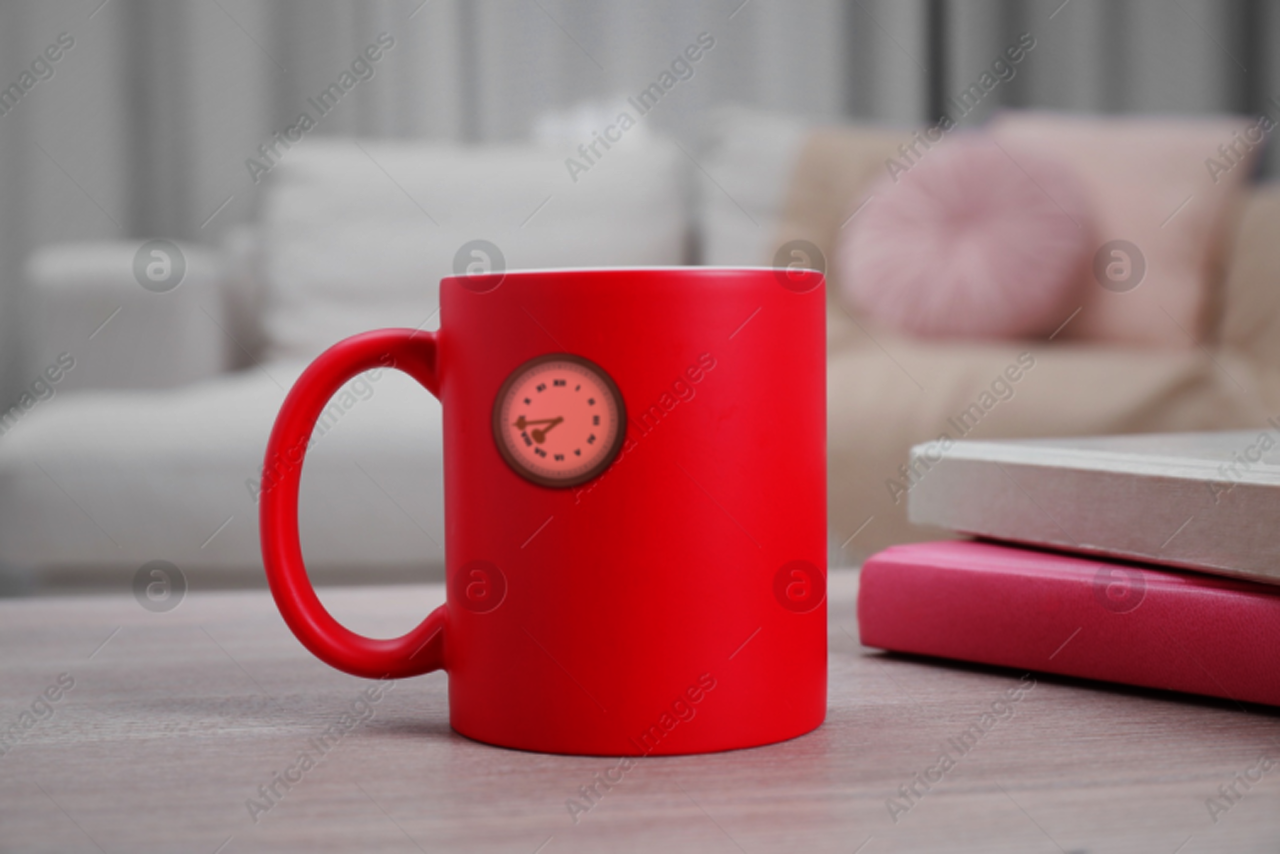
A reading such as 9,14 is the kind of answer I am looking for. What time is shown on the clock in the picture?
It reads 7,44
